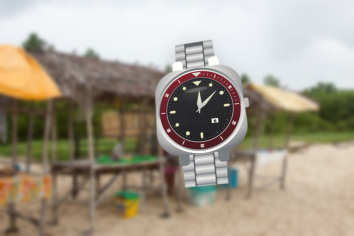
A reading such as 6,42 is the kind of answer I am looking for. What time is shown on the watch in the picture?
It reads 12,08
